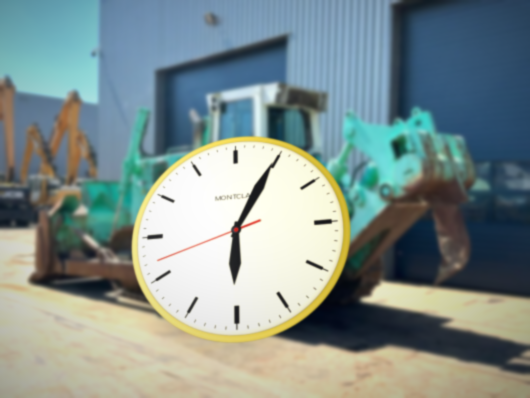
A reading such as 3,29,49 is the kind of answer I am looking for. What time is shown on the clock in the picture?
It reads 6,04,42
